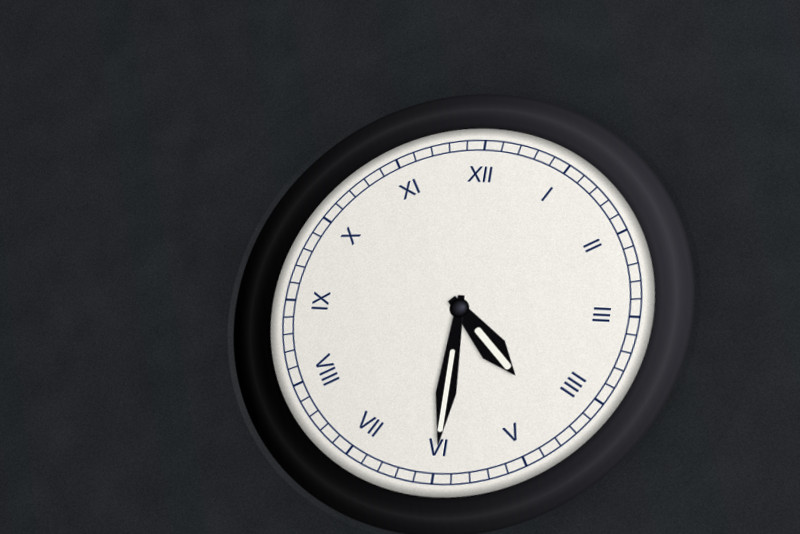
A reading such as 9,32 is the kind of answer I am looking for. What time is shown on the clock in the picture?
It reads 4,30
